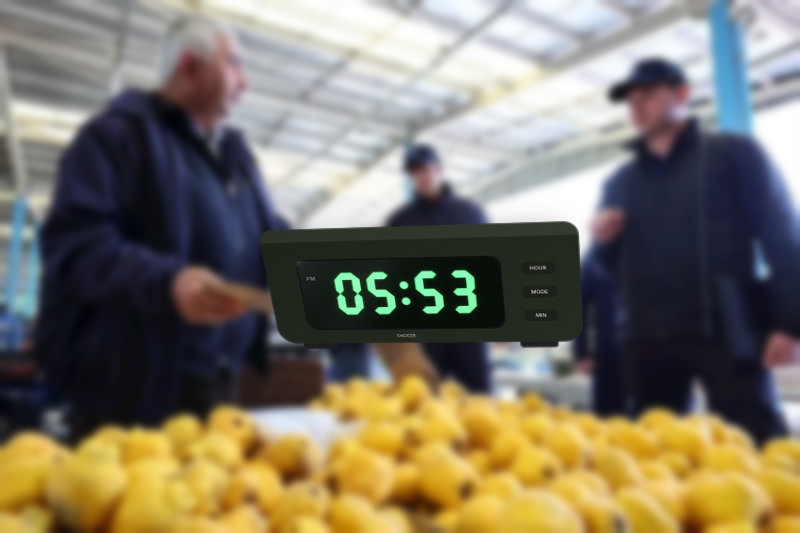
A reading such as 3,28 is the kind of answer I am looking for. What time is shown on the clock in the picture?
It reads 5,53
